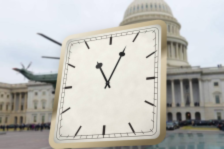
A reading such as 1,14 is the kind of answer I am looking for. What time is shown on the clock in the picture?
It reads 11,04
